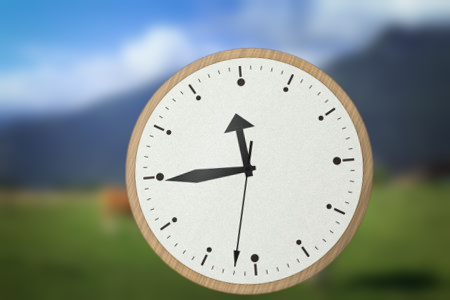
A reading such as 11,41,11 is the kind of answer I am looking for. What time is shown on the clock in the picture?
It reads 11,44,32
